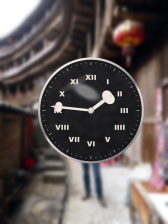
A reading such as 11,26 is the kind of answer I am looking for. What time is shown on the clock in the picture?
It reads 1,46
